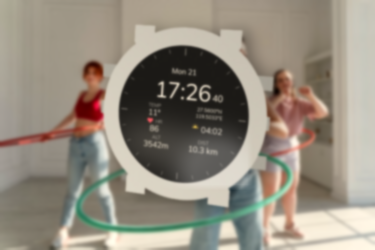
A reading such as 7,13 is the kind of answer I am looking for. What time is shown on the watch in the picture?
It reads 17,26
